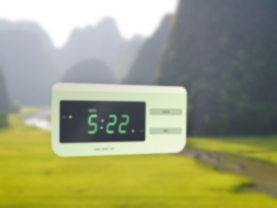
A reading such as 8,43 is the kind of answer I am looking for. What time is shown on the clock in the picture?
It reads 5,22
